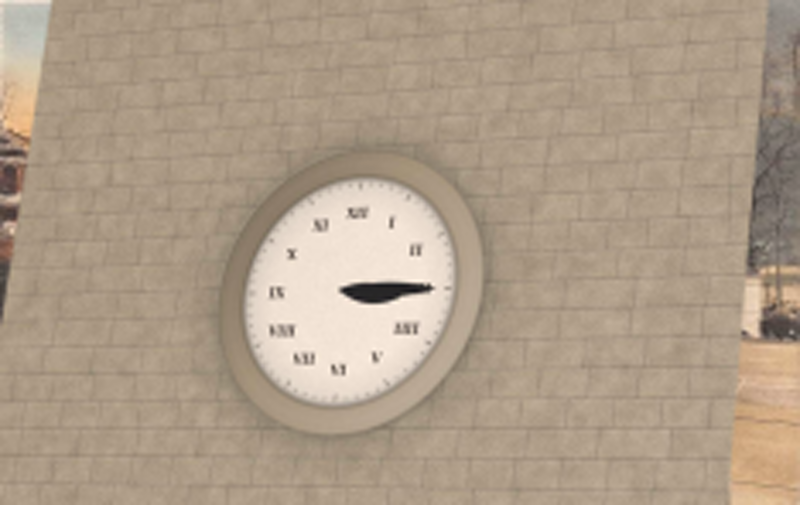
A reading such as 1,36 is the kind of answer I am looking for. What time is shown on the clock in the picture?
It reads 3,15
